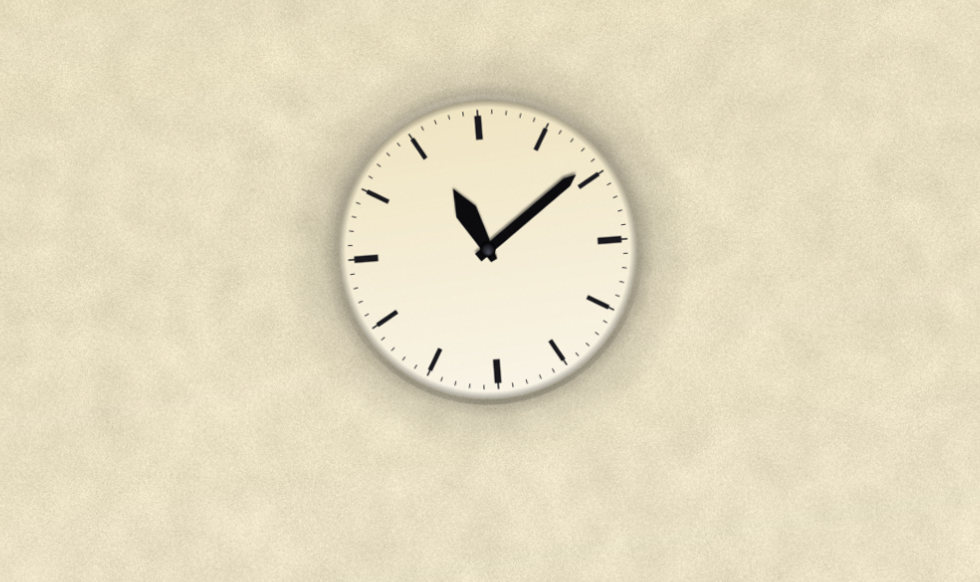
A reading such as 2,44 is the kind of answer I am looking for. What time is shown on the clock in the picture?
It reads 11,09
